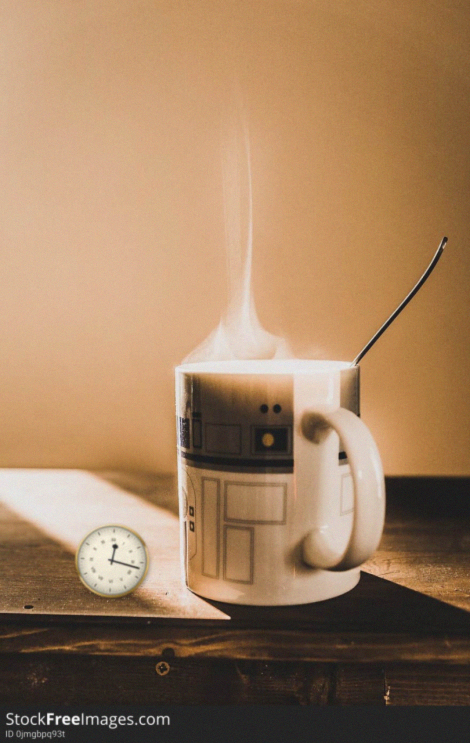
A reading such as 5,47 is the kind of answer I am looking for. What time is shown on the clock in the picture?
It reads 12,17
